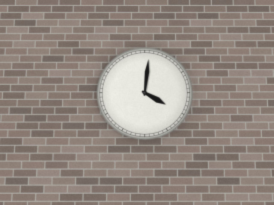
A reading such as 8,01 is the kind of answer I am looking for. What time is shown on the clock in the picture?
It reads 4,01
